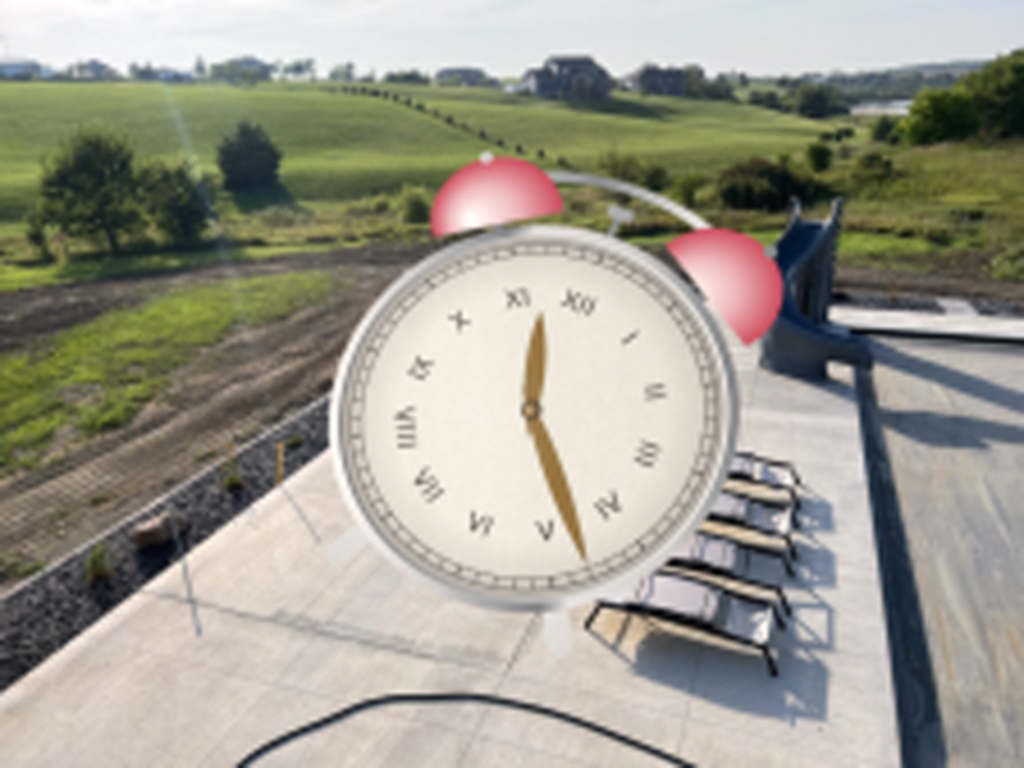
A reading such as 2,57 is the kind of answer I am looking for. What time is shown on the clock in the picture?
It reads 11,23
